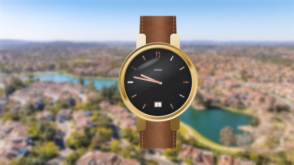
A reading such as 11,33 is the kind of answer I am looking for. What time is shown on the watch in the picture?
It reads 9,47
